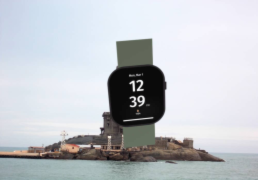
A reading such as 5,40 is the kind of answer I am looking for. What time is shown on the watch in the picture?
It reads 12,39
